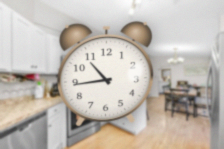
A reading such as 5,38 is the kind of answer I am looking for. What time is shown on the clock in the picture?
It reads 10,44
